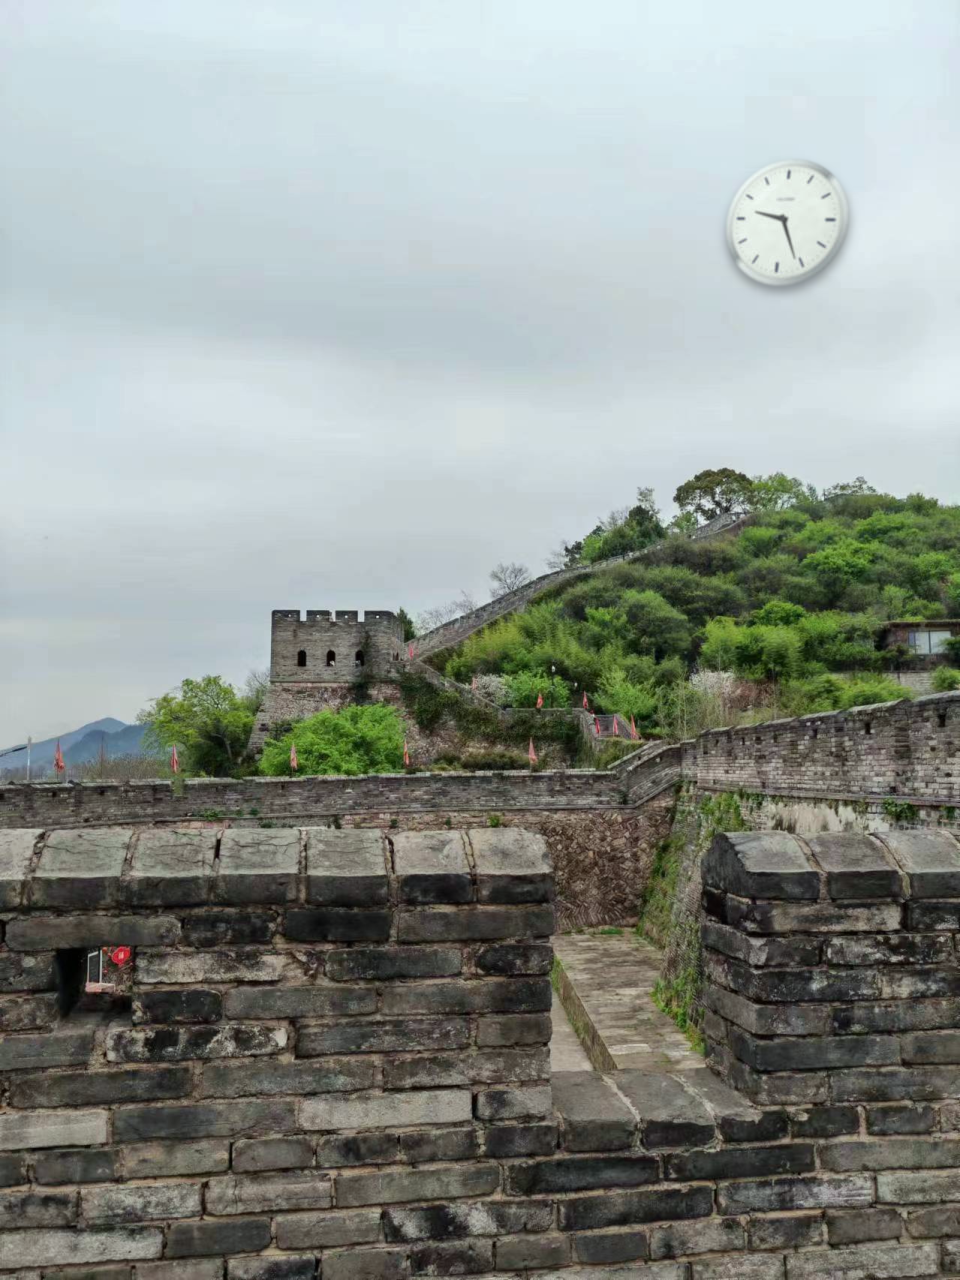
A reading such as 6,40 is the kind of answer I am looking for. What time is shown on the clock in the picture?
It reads 9,26
